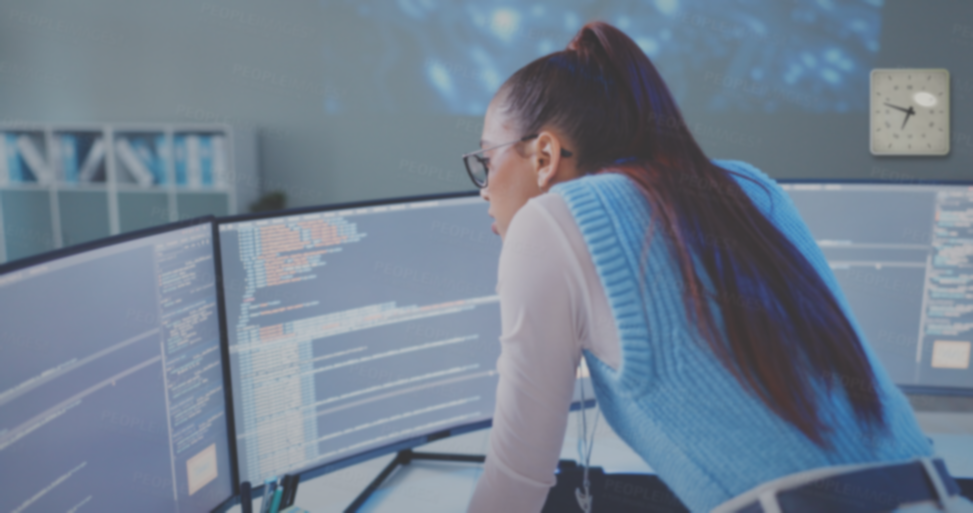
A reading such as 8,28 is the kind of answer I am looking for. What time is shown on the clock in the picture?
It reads 6,48
